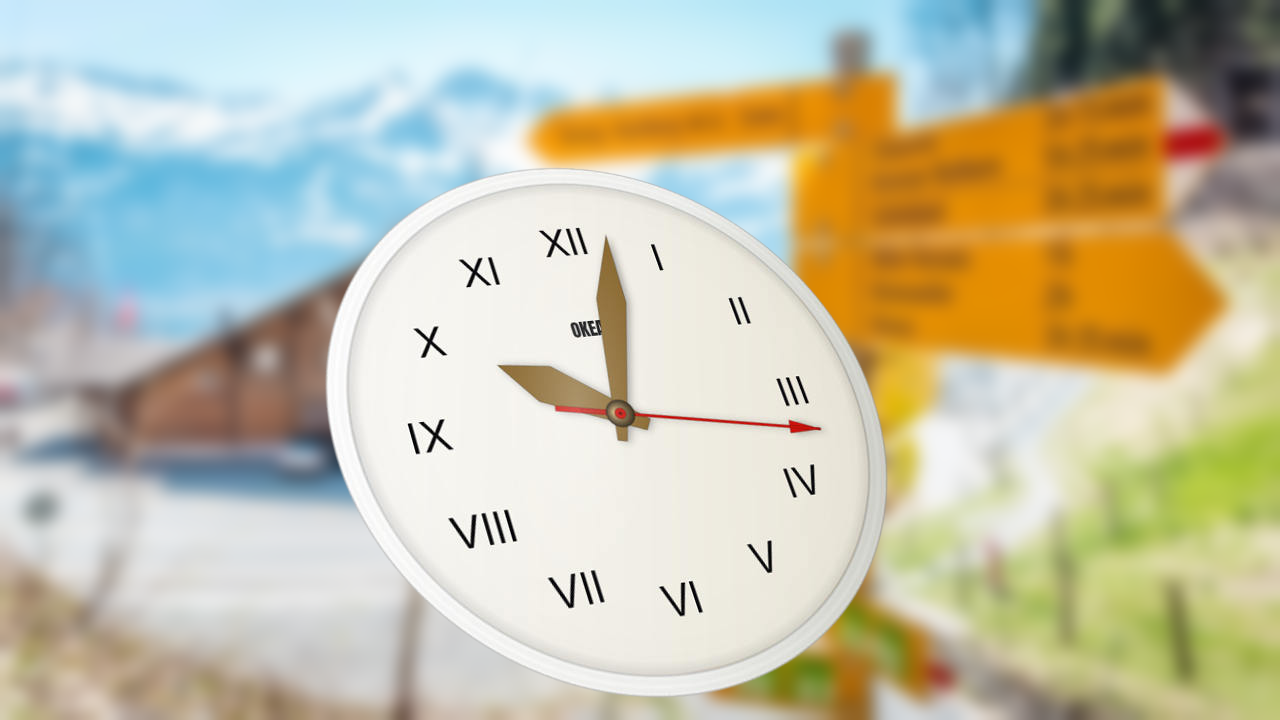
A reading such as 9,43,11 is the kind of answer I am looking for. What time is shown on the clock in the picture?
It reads 10,02,17
